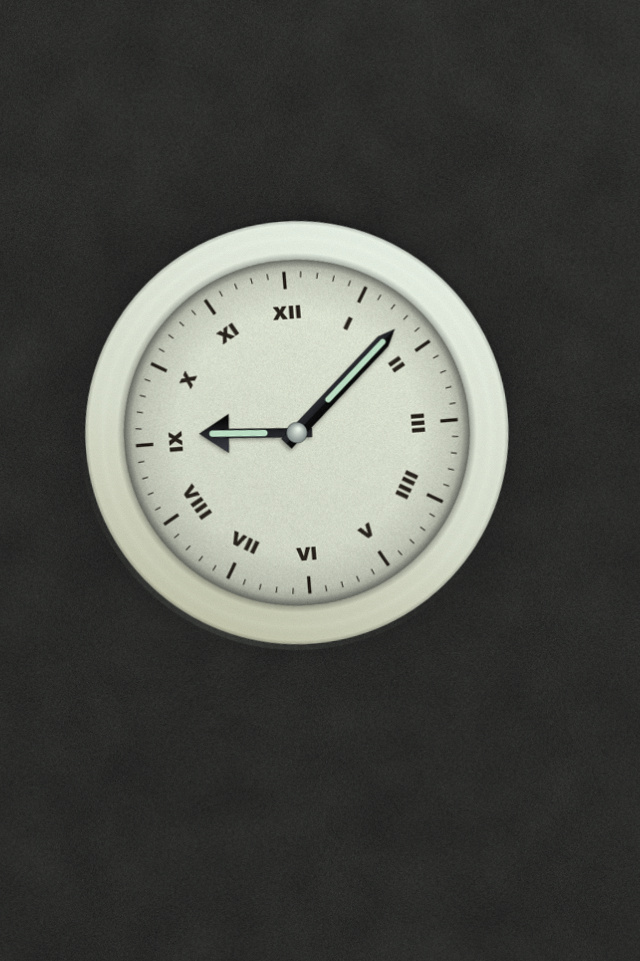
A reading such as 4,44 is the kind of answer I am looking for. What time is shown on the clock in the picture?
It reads 9,08
